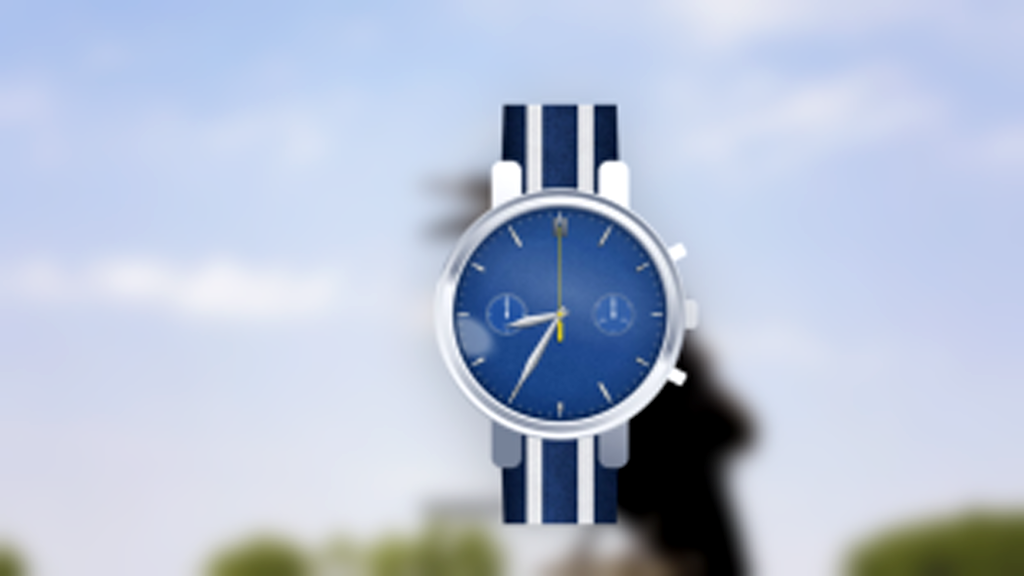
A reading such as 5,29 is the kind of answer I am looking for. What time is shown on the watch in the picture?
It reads 8,35
